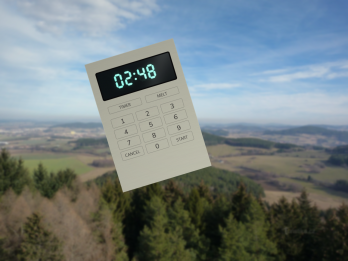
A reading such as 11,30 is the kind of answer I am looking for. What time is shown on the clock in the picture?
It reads 2,48
